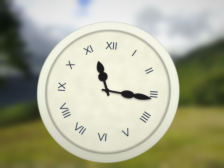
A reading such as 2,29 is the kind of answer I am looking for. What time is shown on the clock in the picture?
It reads 11,16
